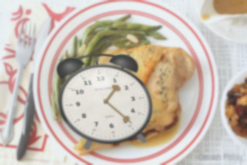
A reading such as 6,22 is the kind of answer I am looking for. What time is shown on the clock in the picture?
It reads 1,24
